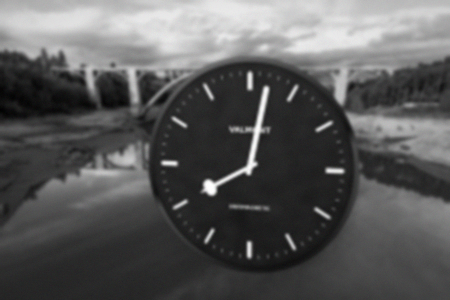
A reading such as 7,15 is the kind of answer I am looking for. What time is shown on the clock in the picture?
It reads 8,02
